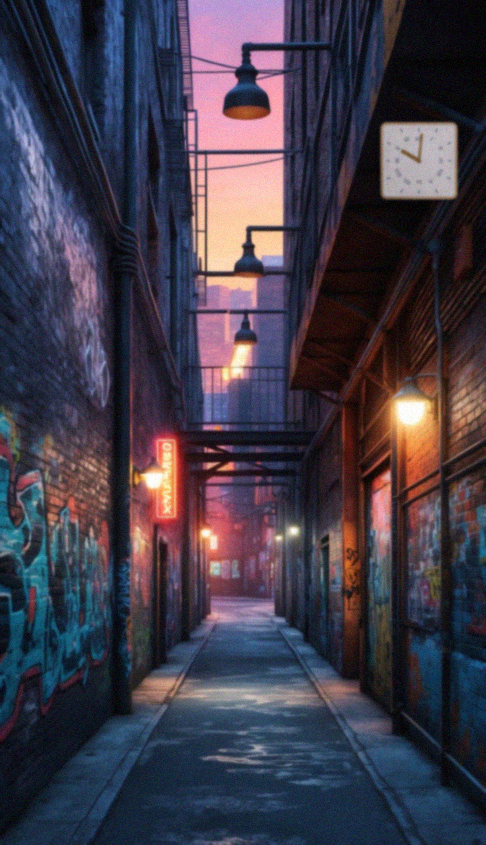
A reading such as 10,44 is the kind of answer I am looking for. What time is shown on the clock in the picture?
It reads 10,01
